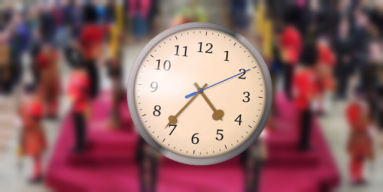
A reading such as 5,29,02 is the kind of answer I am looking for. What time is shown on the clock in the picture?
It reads 4,36,10
